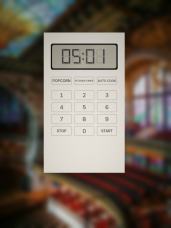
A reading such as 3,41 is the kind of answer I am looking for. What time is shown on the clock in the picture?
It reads 5,01
